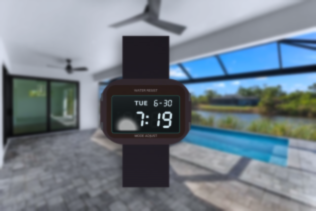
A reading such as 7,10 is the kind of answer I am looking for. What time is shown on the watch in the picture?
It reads 7,19
